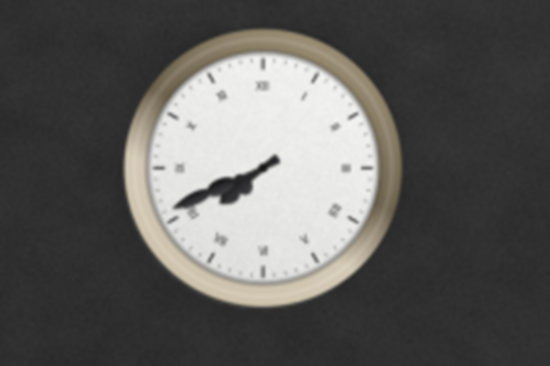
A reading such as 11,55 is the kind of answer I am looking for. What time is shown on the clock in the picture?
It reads 7,41
